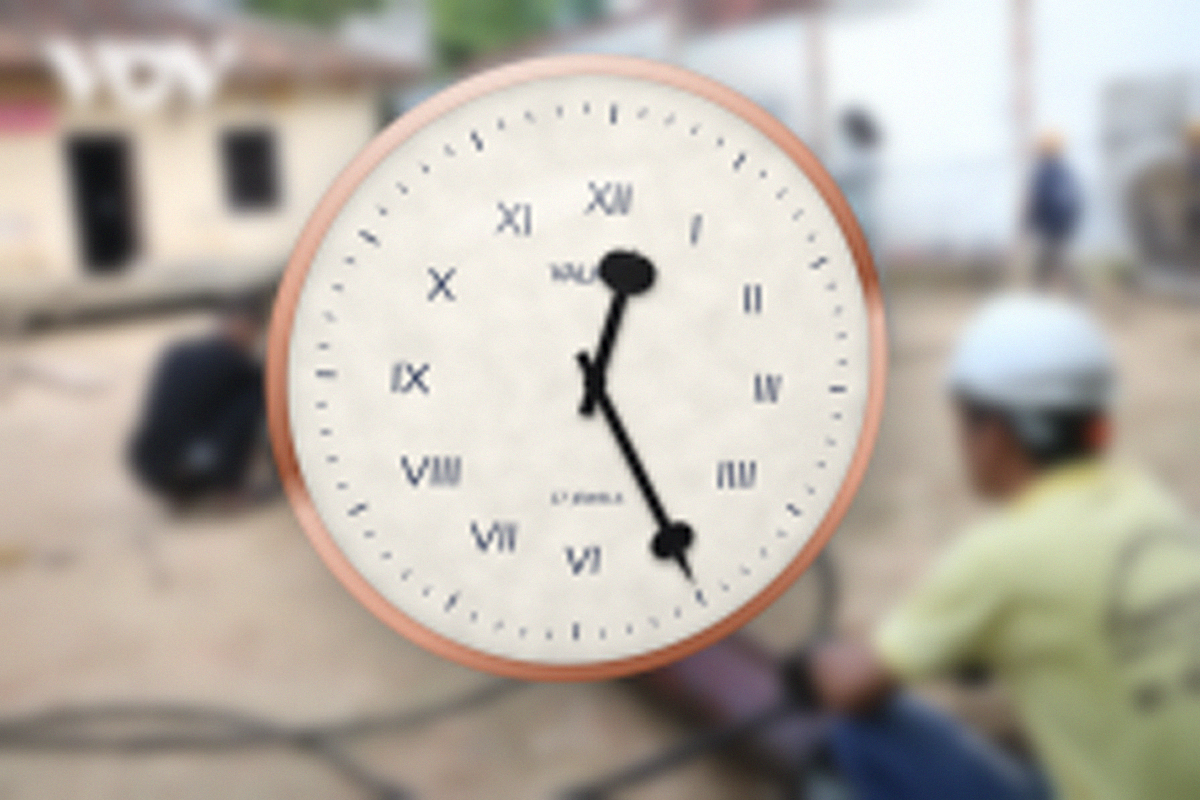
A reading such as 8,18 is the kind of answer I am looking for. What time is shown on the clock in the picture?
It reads 12,25
